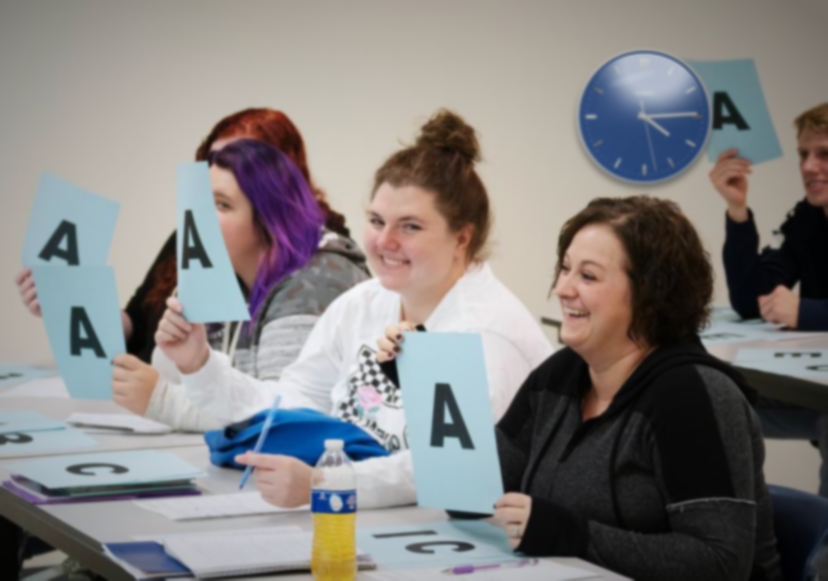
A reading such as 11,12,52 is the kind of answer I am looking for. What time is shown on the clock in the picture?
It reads 4,14,28
